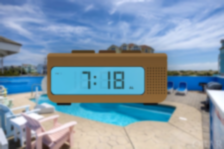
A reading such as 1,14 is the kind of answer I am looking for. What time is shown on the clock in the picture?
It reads 7,18
